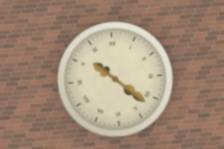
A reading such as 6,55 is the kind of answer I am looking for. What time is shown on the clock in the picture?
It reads 10,22
